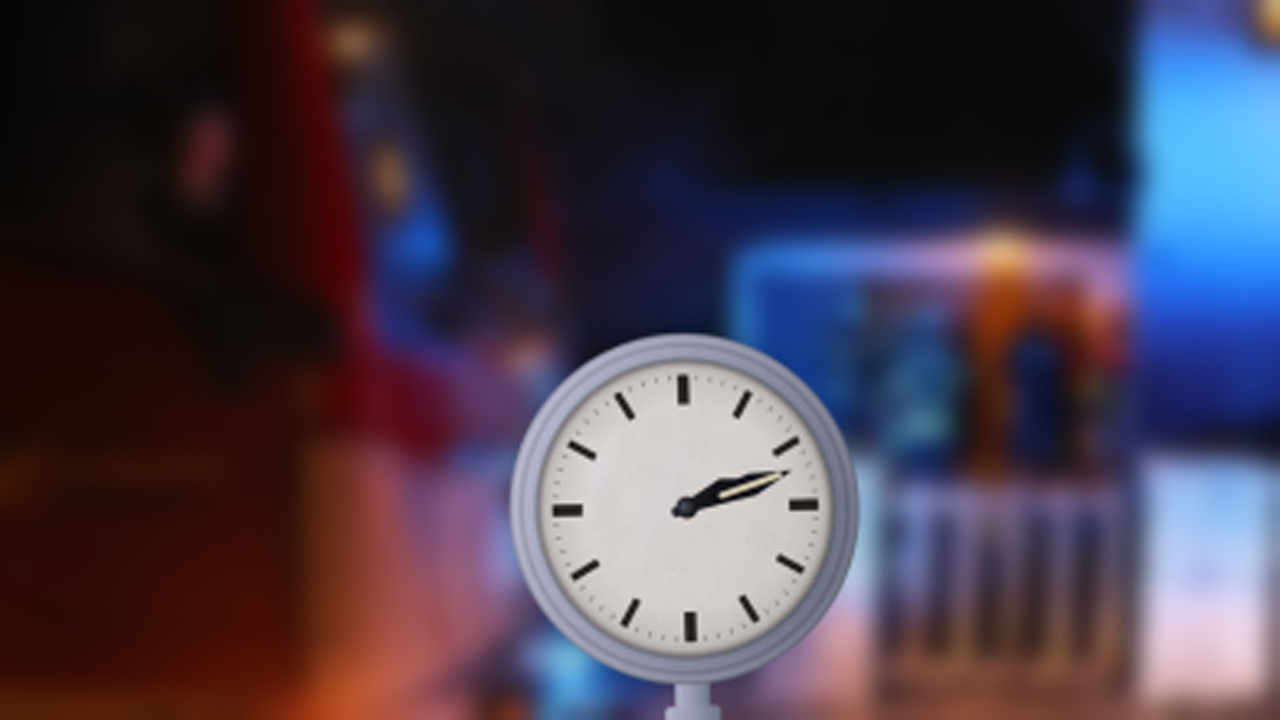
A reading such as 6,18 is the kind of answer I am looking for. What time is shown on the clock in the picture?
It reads 2,12
